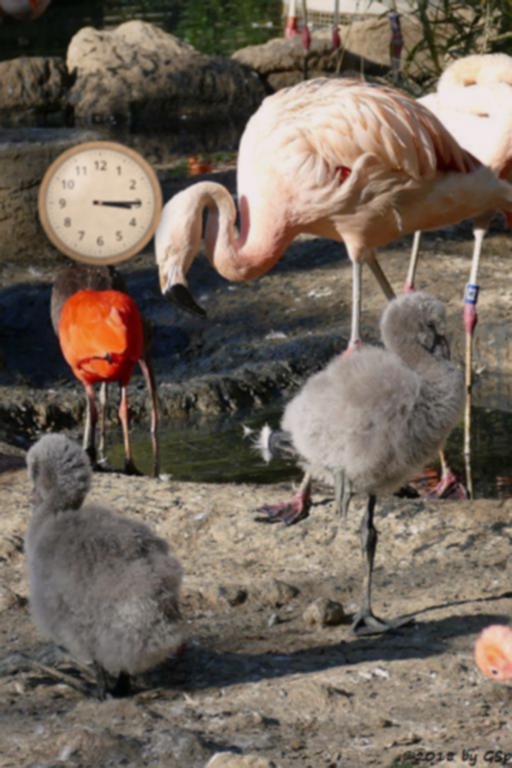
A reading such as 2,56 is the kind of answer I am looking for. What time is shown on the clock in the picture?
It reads 3,15
